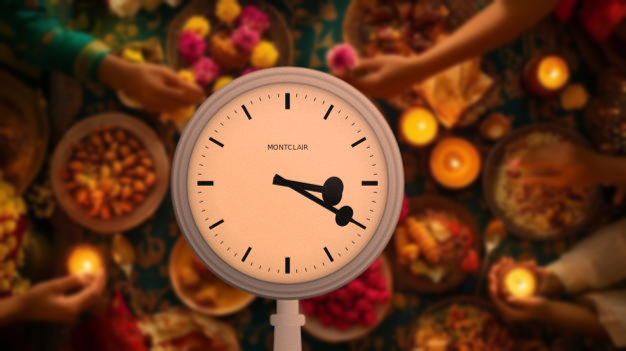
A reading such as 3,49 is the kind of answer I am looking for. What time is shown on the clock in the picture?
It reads 3,20
